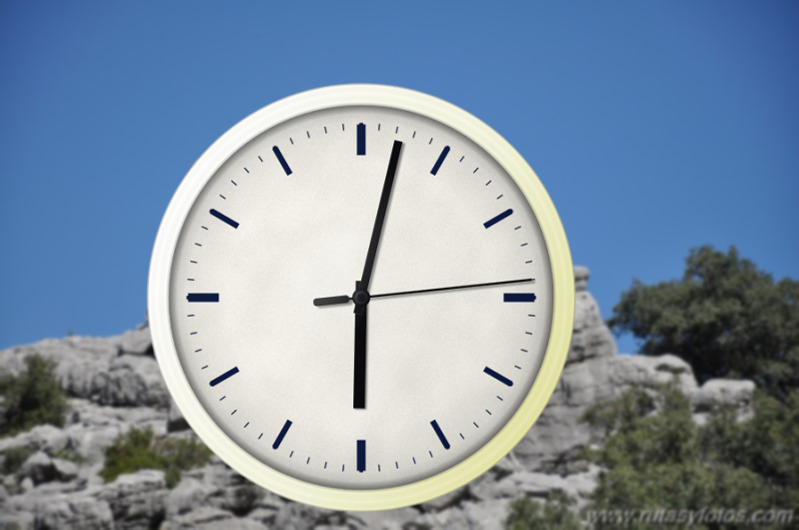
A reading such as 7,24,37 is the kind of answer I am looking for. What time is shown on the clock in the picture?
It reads 6,02,14
